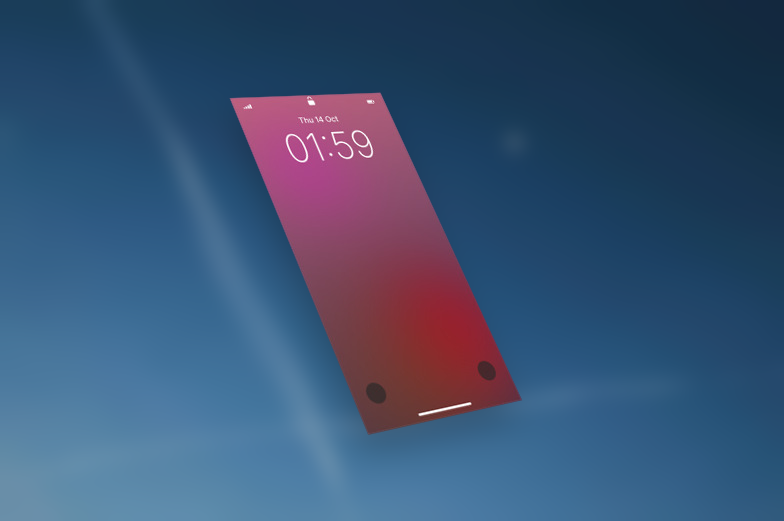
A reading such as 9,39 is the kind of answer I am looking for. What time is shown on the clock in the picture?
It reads 1,59
